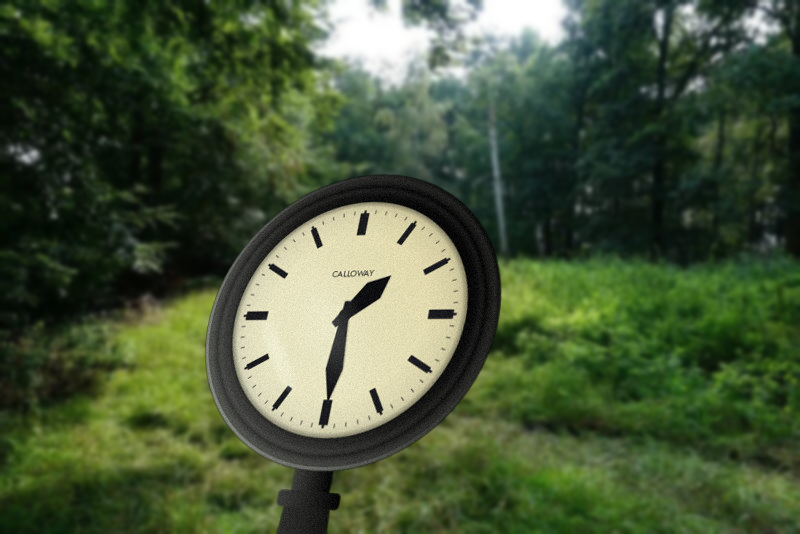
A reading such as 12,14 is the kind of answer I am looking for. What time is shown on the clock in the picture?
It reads 1,30
